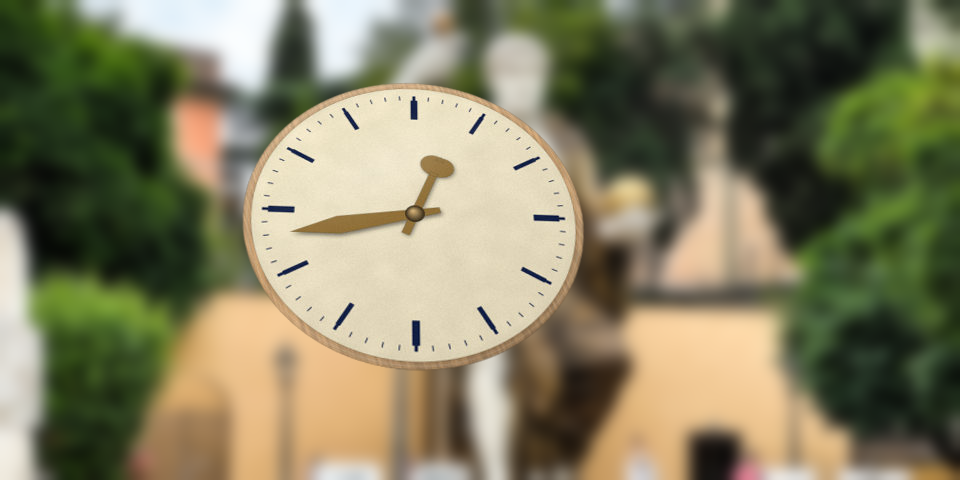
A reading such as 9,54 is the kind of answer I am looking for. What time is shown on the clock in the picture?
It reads 12,43
